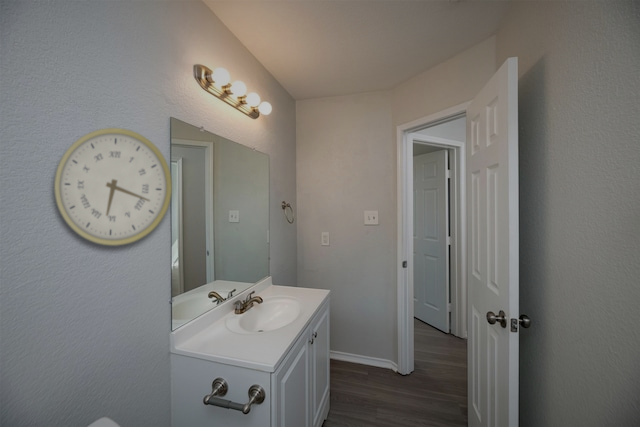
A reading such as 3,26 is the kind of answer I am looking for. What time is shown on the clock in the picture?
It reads 6,18
